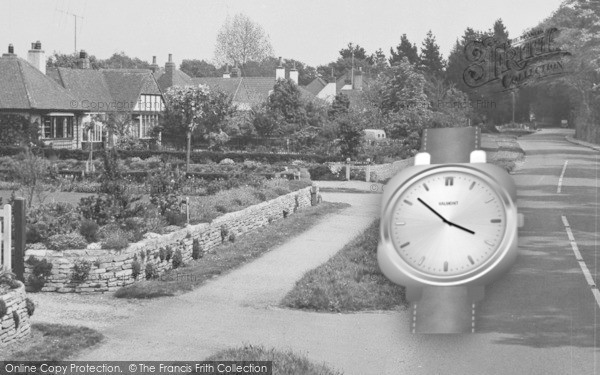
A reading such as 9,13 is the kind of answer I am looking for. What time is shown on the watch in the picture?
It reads 3,52
